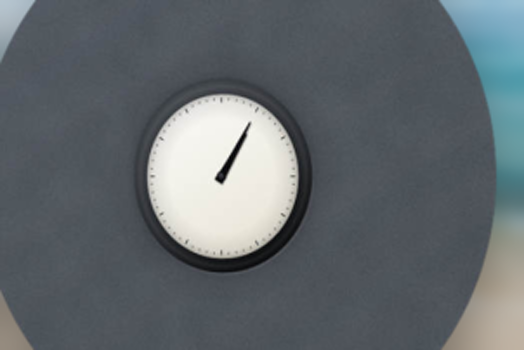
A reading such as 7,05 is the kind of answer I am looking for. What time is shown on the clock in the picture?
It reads 1,05
